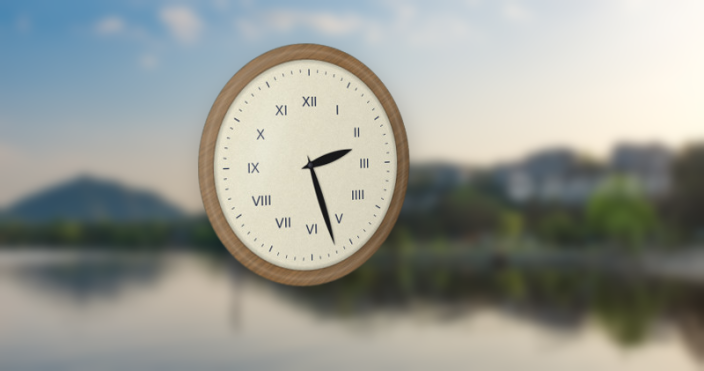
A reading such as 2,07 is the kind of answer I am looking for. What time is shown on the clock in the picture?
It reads 2,27
